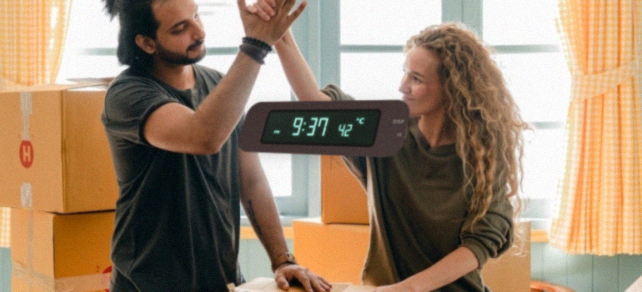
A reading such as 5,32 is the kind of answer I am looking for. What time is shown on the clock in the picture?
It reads 9,37
